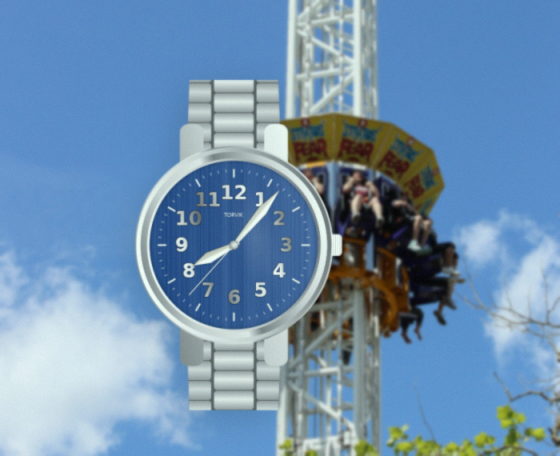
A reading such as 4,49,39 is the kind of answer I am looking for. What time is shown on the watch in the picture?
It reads 8,06,37
